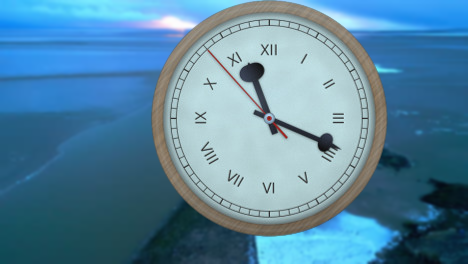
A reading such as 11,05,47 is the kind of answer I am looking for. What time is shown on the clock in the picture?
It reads 11,18,53
